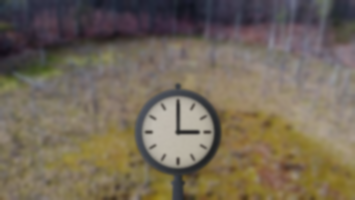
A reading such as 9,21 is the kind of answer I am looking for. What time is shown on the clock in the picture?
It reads 3,00
